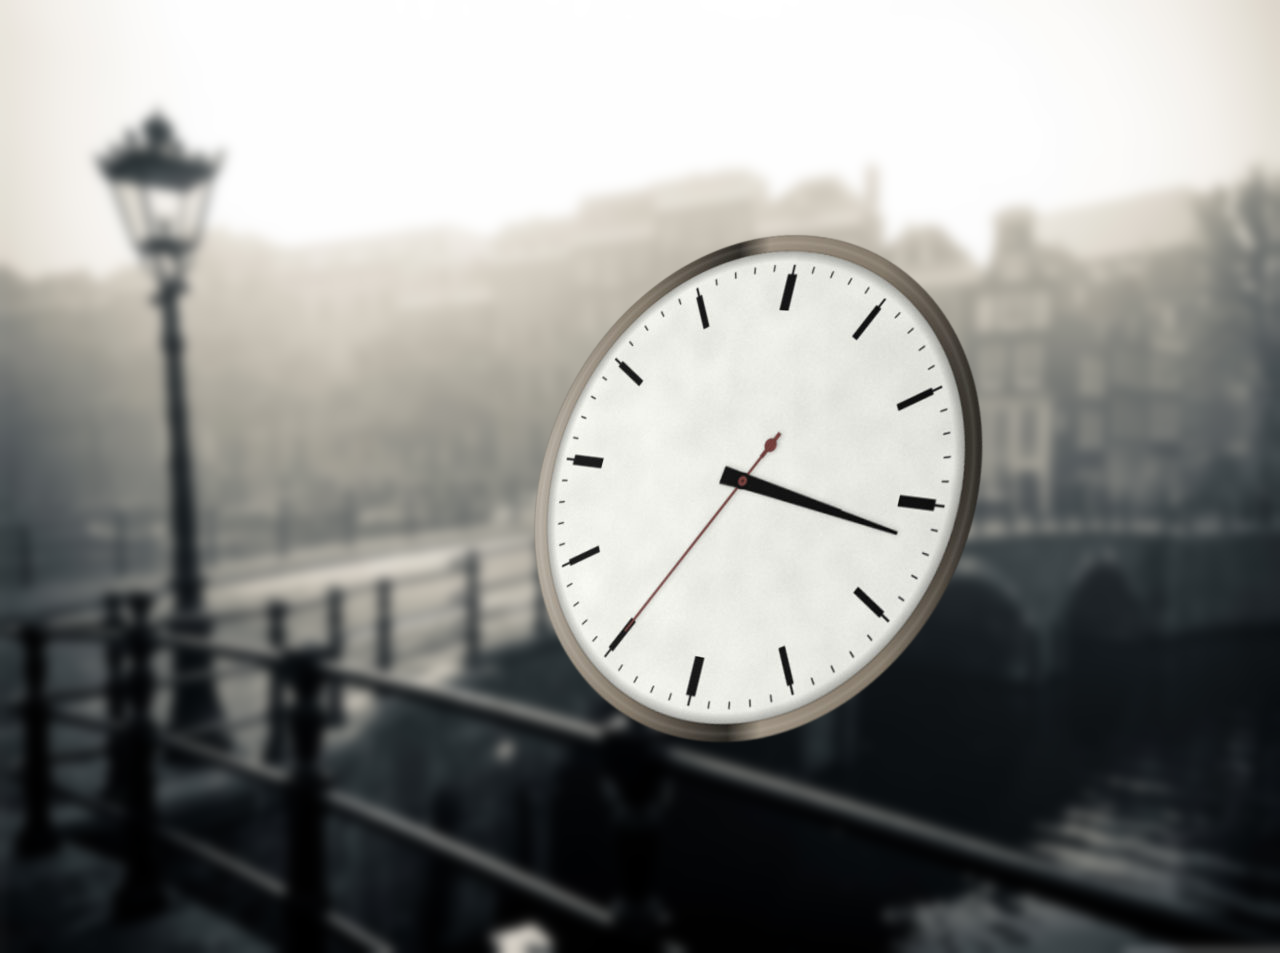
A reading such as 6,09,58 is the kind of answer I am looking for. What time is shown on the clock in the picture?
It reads 3,16,35
